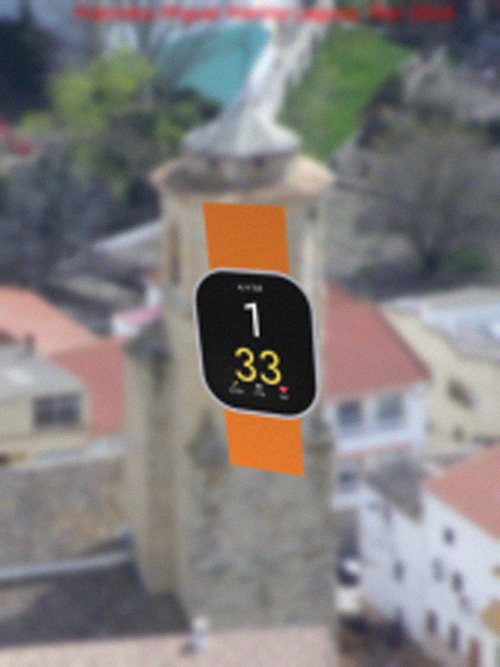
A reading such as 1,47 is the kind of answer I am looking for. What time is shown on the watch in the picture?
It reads 1,33
